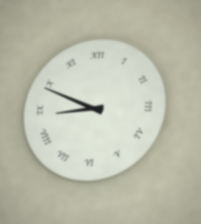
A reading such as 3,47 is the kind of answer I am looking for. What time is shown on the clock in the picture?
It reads 8,49
